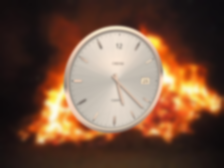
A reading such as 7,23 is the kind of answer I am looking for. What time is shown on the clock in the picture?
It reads 5,22
